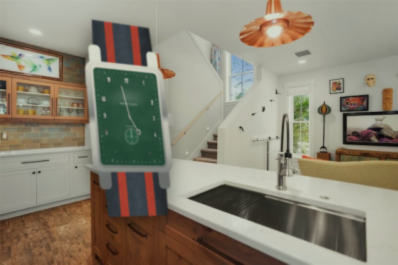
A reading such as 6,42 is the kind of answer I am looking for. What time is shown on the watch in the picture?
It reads 4,58
